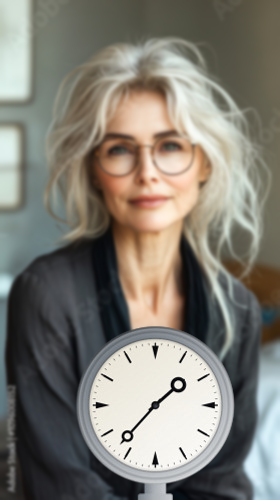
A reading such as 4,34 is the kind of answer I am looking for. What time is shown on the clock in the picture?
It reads 1,37
